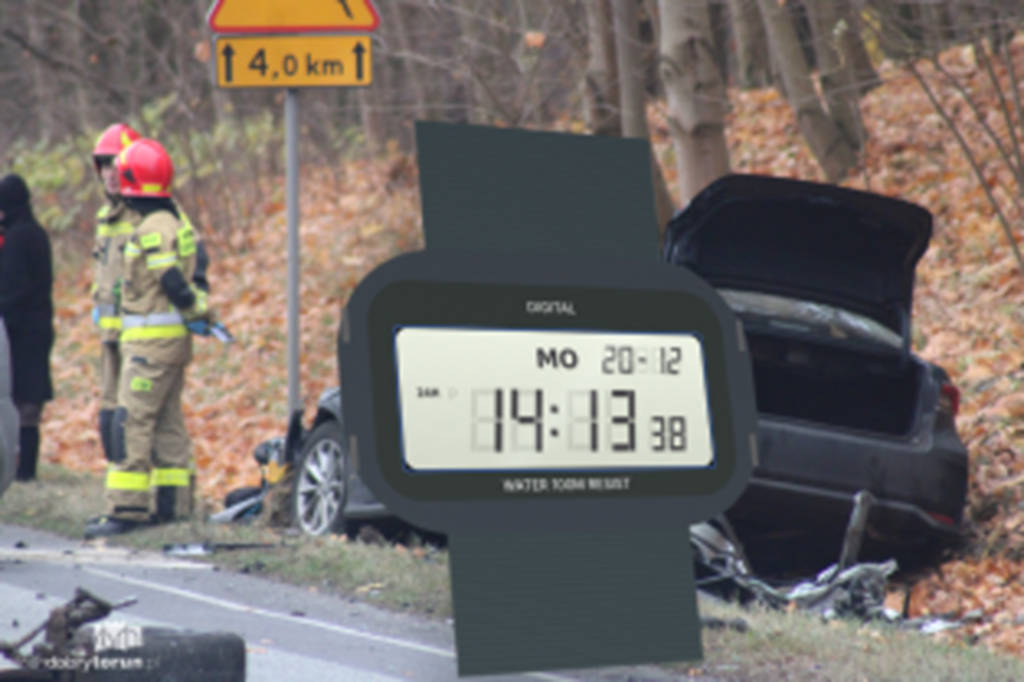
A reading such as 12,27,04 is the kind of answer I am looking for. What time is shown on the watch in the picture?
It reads 14,13,38
